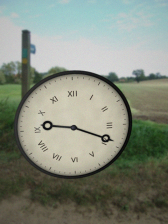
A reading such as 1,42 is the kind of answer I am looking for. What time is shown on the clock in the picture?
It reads 9,19
